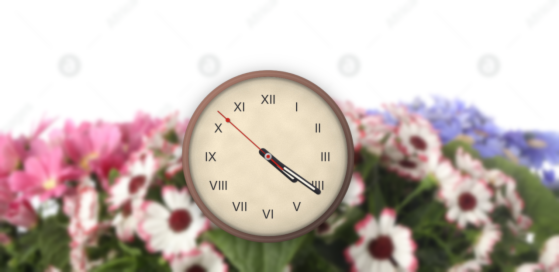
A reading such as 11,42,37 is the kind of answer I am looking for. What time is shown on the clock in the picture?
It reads 4,20,52
